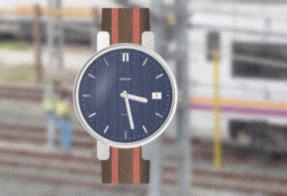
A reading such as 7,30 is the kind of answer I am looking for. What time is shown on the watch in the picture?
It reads 3,28
